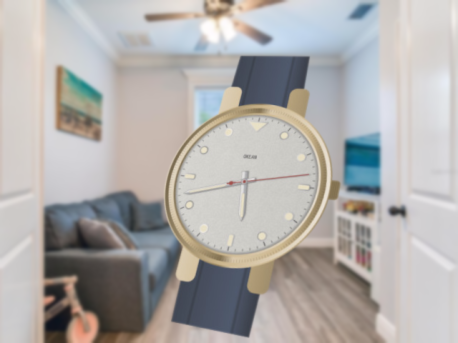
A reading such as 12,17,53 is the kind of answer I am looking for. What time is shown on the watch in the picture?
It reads 5,42,13
